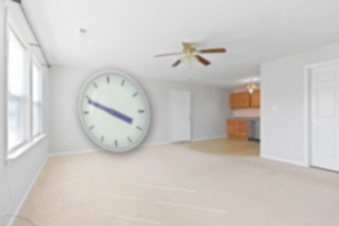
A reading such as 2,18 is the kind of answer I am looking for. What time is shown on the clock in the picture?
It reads 3,49
